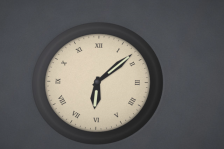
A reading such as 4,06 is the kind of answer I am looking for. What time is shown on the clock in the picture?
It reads 6,08
